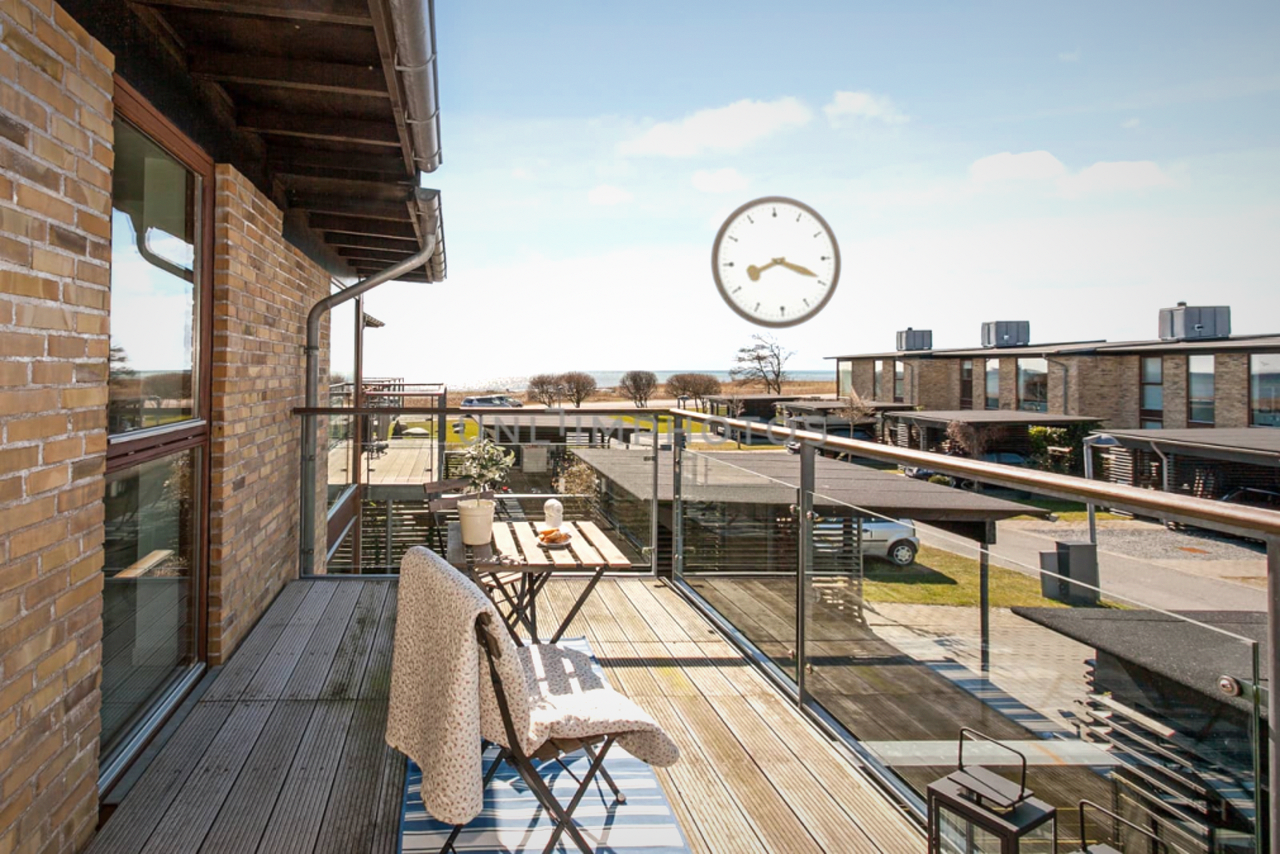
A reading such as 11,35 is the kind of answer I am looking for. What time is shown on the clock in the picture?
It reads 8,19
